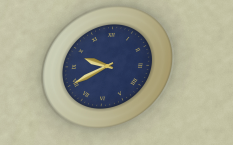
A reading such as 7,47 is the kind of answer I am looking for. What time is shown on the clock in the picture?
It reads 9,40
